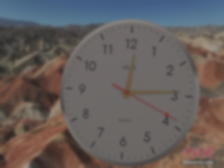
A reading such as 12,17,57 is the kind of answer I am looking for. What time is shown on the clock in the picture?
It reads 12,14,19
